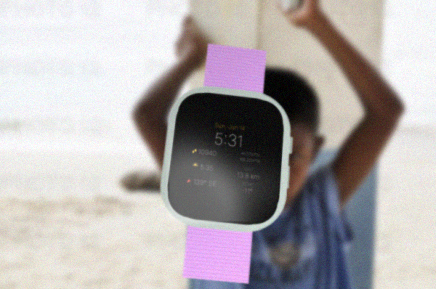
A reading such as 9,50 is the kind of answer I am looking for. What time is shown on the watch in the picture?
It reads 5,31
